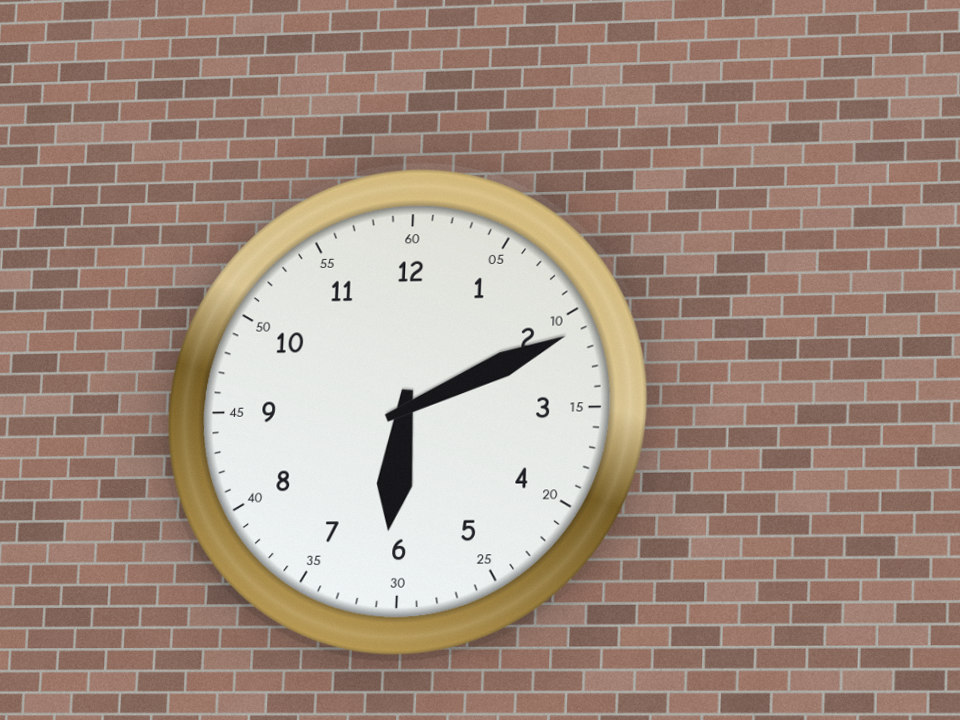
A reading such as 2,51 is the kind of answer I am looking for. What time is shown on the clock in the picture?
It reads 6,11
